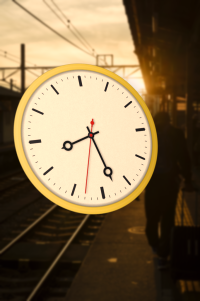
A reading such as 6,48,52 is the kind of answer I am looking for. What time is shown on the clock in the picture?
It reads 8,27,33
